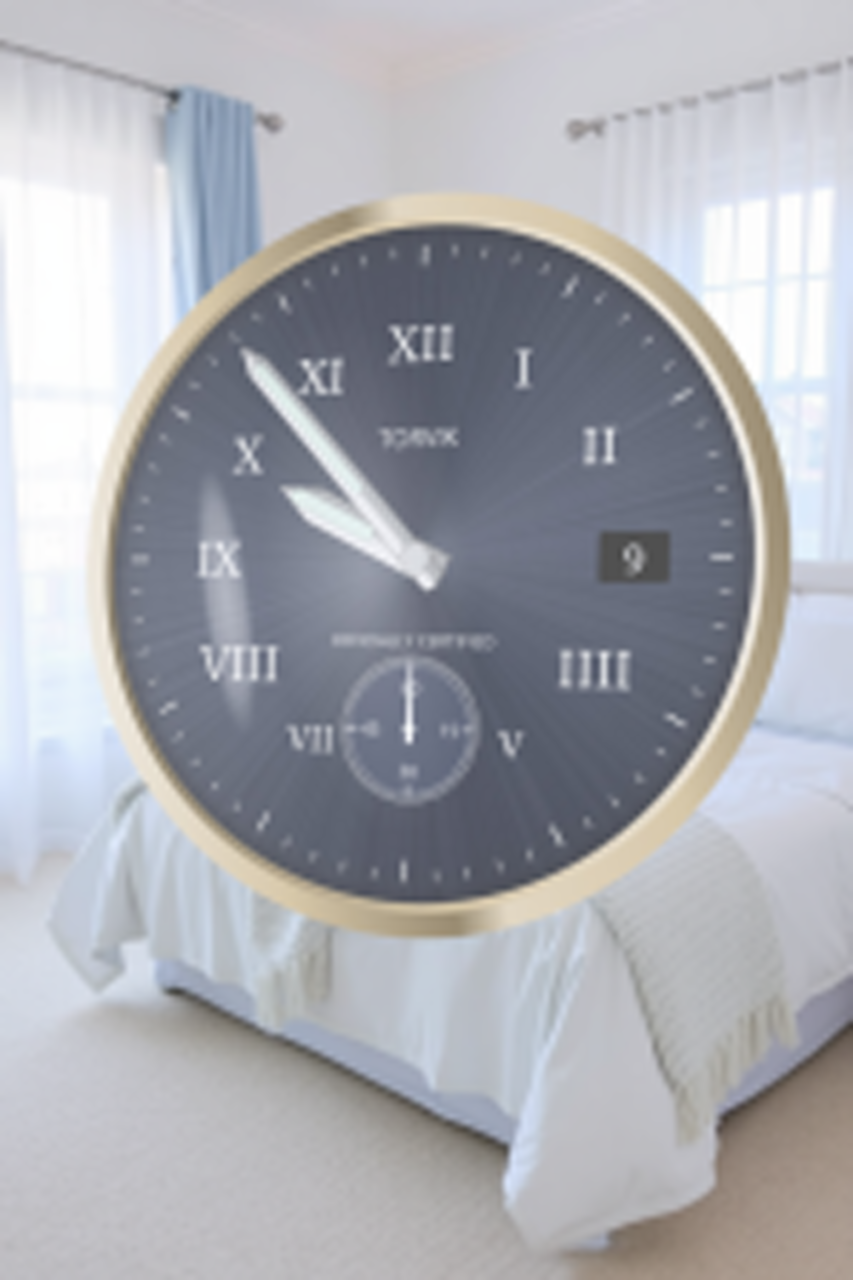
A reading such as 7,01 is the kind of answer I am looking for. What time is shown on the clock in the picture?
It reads 9,53
